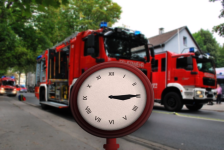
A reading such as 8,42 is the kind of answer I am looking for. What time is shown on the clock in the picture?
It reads 3,15
